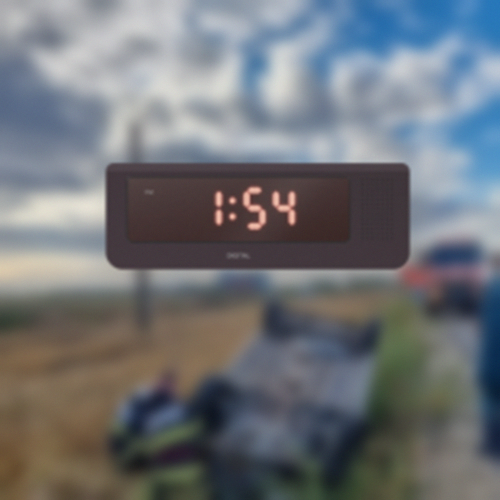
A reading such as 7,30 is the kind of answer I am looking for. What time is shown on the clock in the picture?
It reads 1,54
